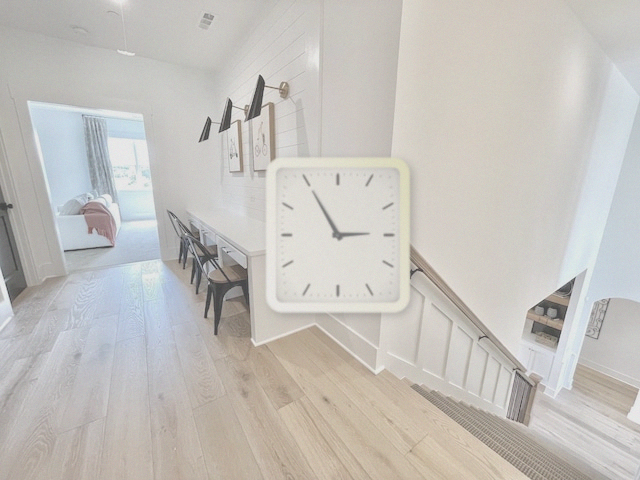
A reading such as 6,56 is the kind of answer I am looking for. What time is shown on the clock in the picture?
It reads 2,55
